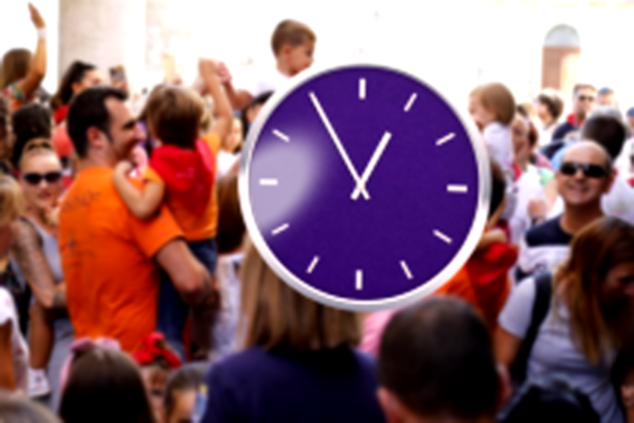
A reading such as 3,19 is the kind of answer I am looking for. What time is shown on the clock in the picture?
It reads 12,55
